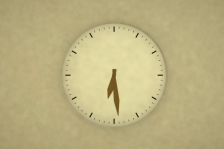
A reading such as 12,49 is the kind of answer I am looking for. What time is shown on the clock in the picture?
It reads 6,29
